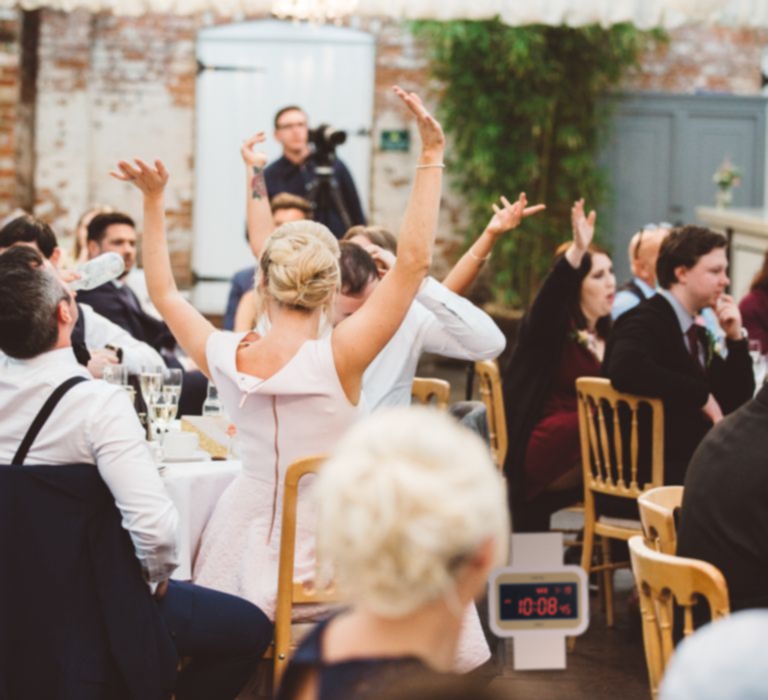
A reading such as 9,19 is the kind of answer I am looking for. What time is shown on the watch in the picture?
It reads 10,08
